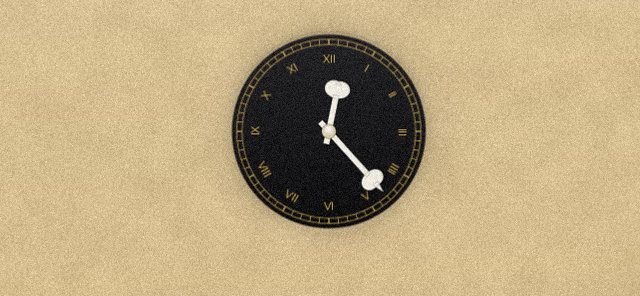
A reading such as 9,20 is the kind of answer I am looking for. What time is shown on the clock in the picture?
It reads 12,23
